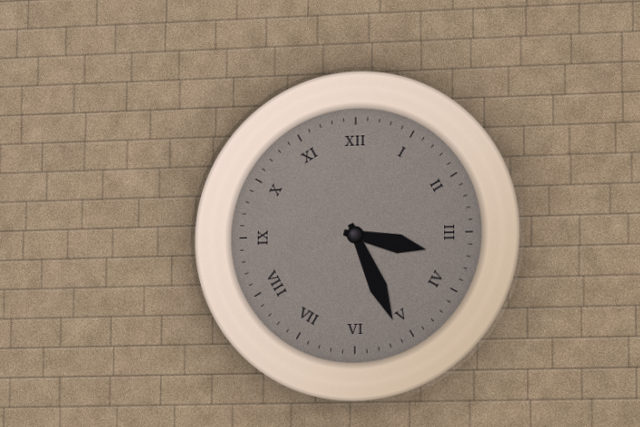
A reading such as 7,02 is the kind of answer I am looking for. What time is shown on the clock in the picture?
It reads 3,26
